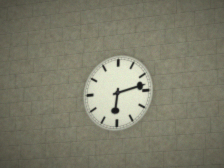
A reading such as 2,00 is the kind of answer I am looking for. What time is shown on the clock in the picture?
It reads 6,13
